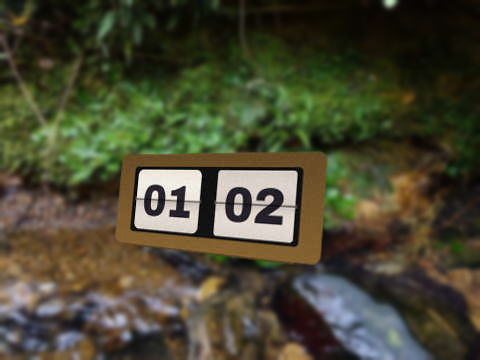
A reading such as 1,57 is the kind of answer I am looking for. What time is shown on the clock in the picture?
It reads 1,02
